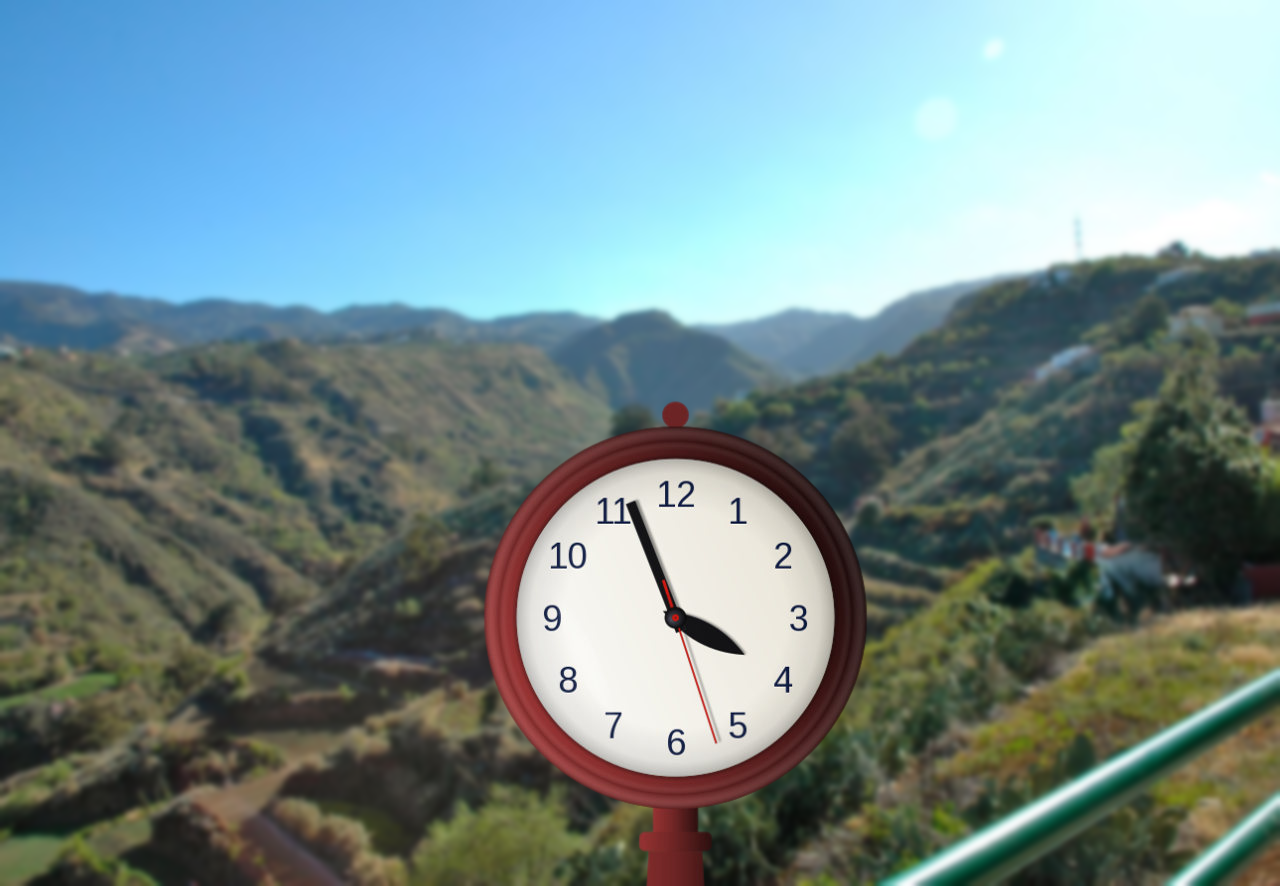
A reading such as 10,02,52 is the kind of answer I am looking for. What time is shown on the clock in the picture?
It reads 3,56,27
